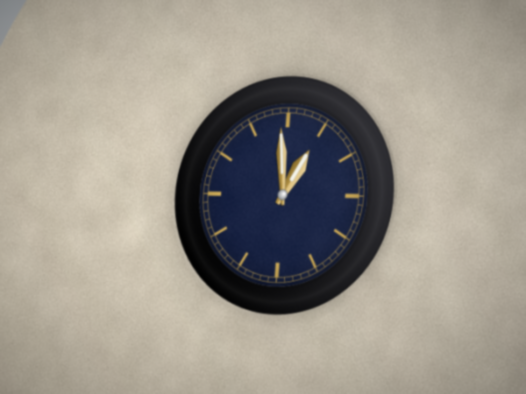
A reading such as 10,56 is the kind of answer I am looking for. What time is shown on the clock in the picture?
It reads 12,59
